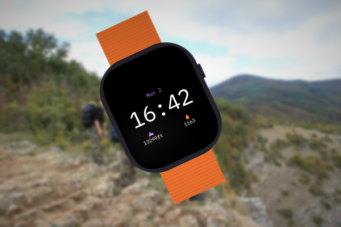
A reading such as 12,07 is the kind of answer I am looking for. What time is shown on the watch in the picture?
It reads 16,42
